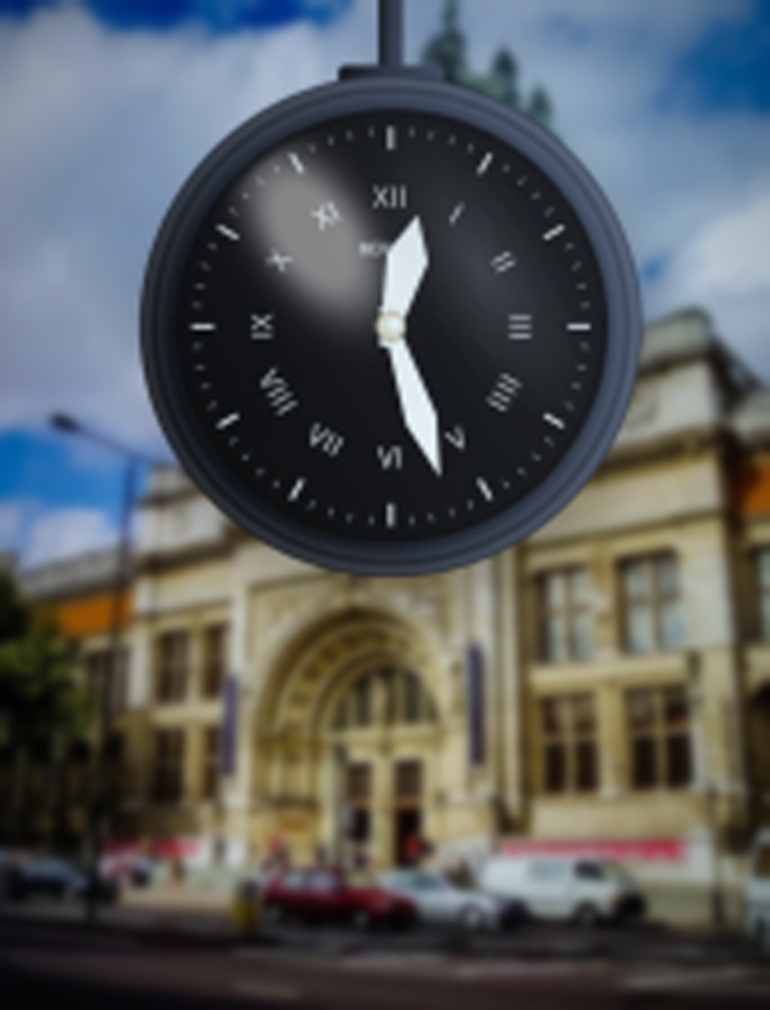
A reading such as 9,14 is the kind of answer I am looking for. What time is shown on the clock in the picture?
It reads 12,27
